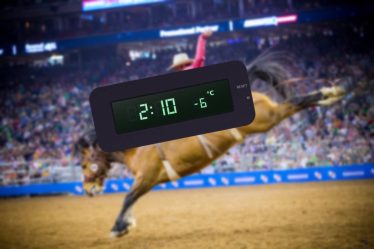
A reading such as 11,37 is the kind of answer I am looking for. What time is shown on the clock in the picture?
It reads 2,10
